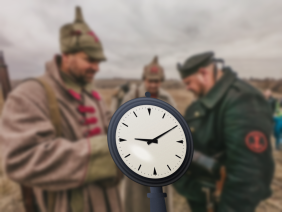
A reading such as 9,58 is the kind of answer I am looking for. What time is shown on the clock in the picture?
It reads 9,10
